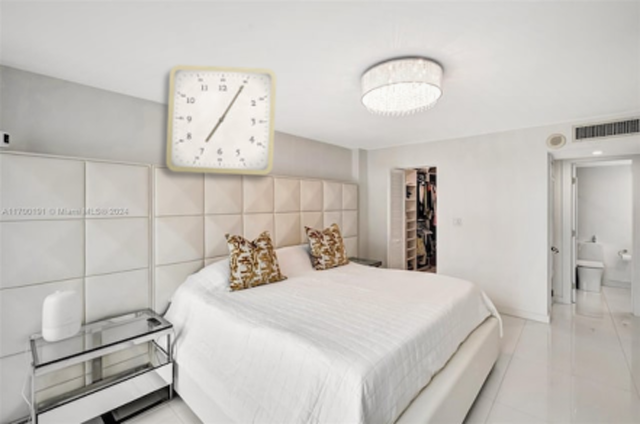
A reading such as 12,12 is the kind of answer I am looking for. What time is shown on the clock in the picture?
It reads 7,05
